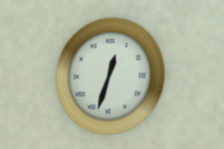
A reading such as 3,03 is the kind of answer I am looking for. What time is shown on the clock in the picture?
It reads 12,33
